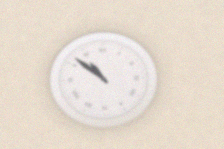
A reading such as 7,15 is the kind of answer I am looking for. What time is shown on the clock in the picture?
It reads 10,52
